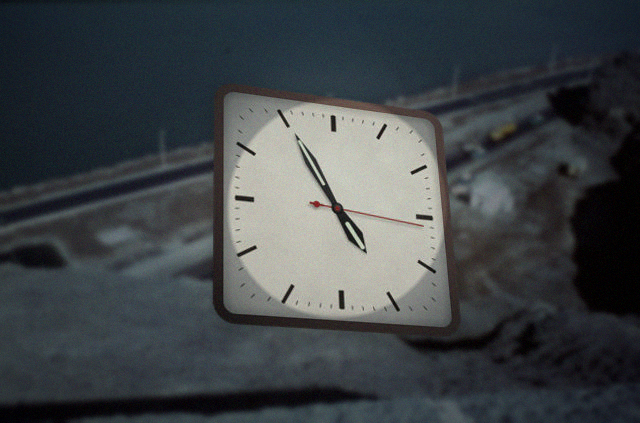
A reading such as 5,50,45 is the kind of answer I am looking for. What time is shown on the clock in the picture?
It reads 4,55,16
